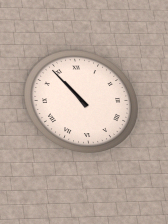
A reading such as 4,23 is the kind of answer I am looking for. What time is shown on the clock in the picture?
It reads 10,54
